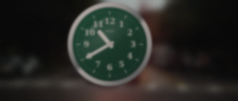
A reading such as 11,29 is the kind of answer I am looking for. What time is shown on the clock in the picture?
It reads 10,40
